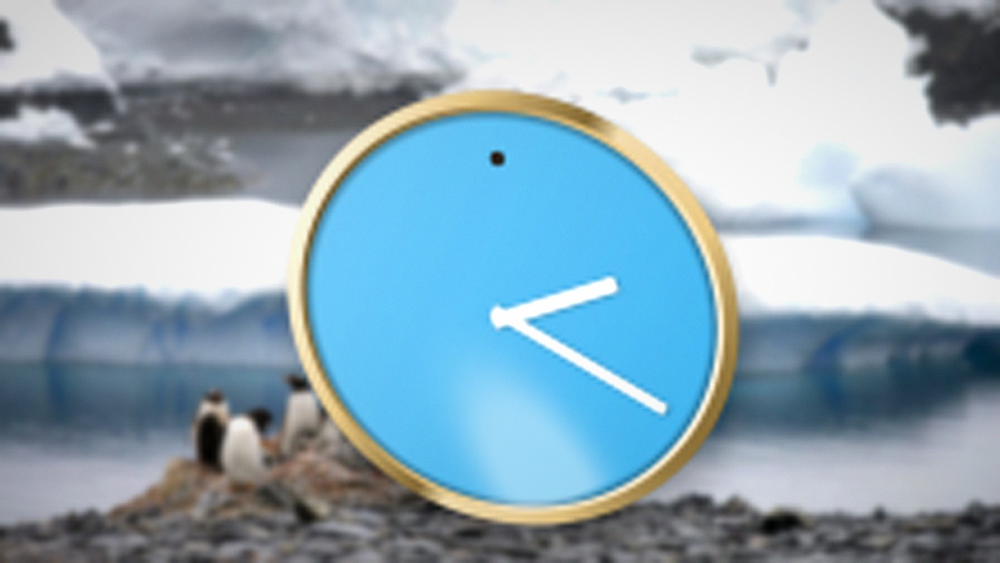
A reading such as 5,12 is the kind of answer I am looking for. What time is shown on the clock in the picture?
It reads 2,20
